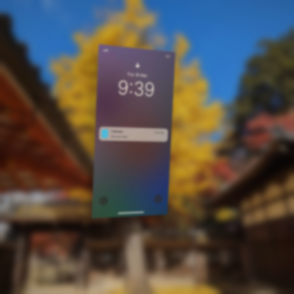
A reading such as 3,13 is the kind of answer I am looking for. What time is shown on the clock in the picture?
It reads 9,39
